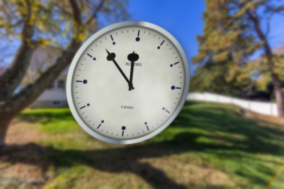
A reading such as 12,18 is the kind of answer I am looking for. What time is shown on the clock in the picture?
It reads 11,53
